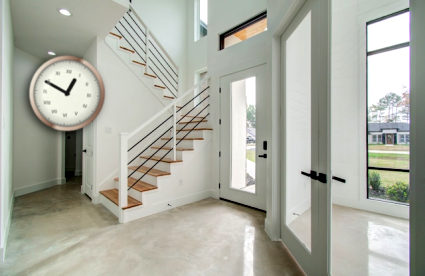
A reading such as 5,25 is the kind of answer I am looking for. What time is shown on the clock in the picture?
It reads 12,49
